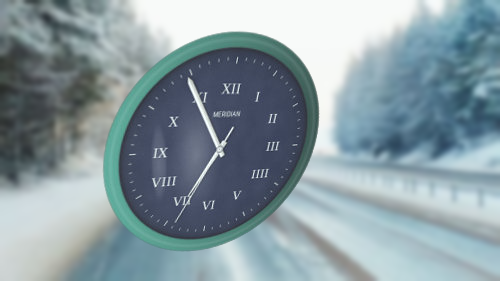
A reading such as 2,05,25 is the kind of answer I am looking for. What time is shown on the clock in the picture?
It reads 6,54,34
